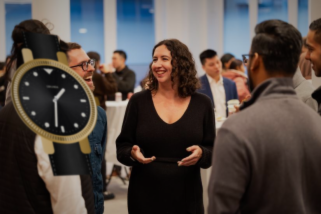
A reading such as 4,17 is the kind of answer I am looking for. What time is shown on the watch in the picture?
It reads 1,32
